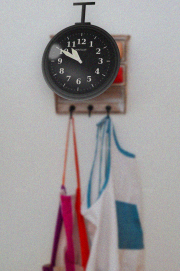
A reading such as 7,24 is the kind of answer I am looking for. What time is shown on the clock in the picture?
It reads 10,50
